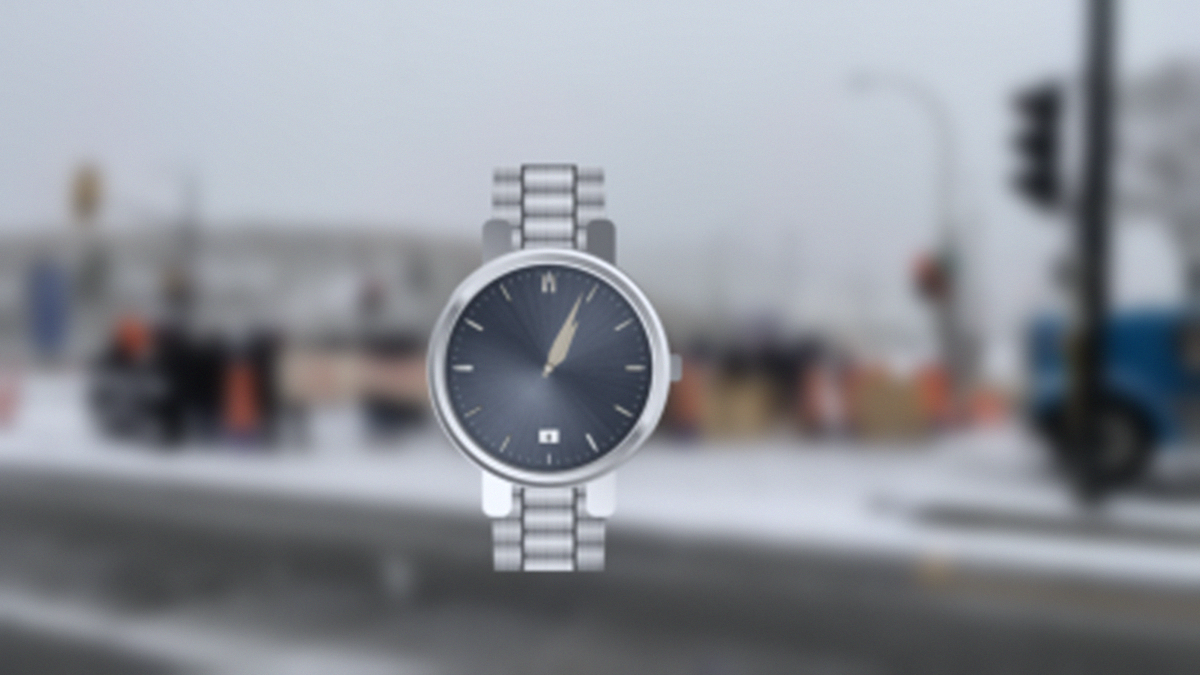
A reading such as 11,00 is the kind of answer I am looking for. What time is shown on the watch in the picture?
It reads 1,04
